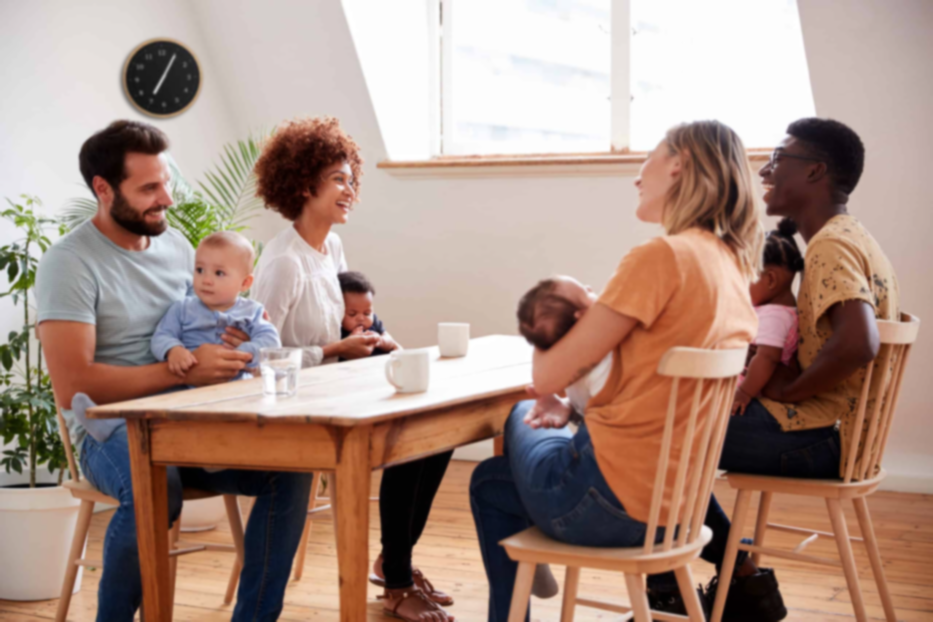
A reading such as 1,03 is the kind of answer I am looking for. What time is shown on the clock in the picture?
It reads 7,05
